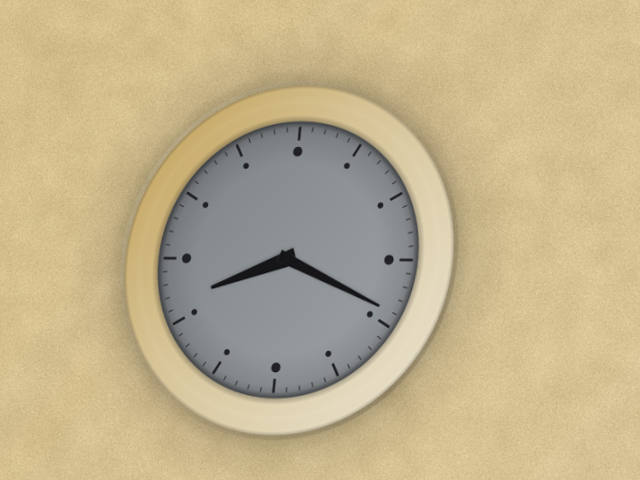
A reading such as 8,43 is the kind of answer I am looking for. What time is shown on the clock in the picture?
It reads 8,19
